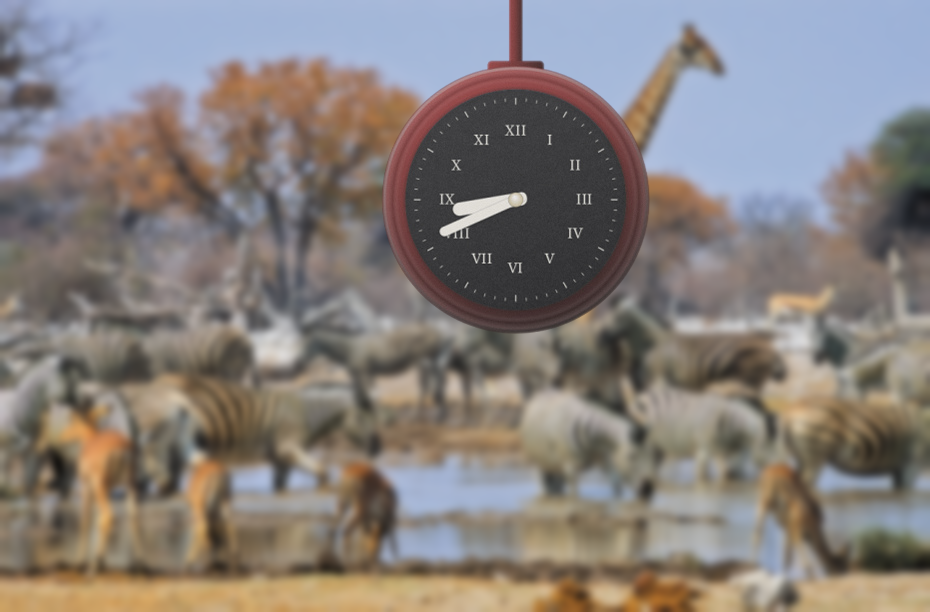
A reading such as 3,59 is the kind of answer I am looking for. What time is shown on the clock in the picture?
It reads 8,41
